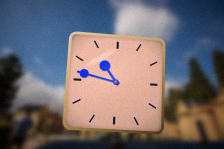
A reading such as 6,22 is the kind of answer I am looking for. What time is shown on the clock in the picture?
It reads 10,47
